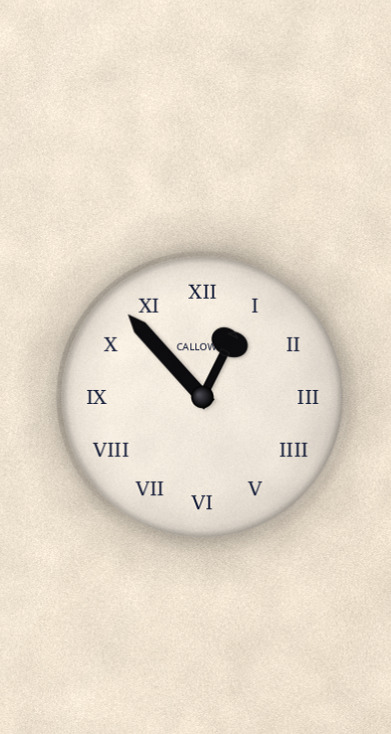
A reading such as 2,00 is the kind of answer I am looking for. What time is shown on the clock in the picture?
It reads 12,53
